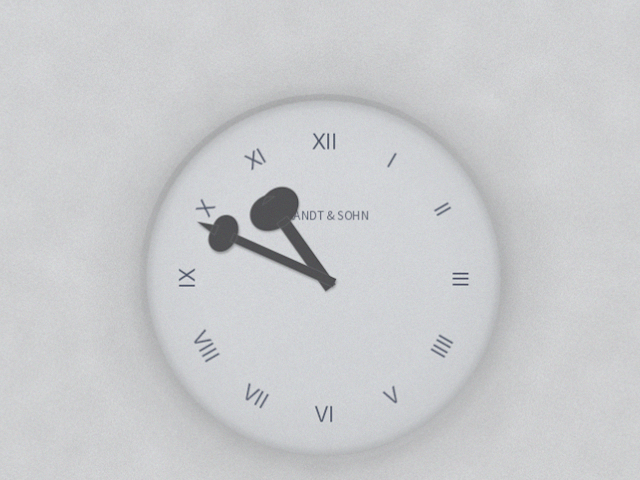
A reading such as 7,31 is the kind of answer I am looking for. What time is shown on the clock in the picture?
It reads 10,49
